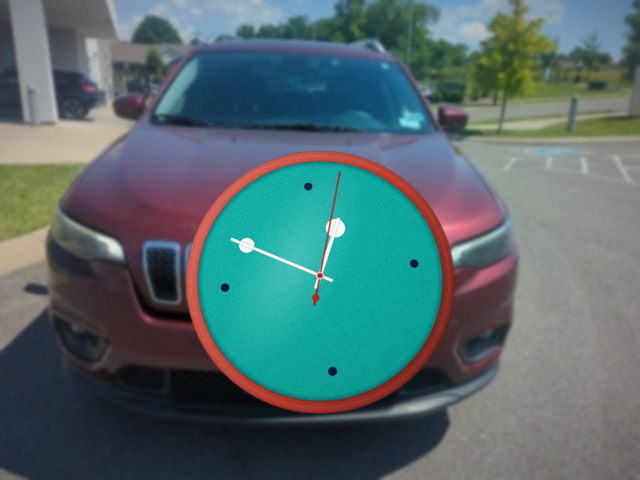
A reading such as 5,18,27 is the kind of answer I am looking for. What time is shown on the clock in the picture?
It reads 12,50,03
